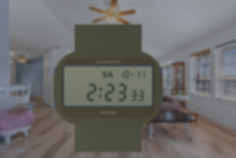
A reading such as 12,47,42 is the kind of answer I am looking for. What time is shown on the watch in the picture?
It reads 2,23,33
